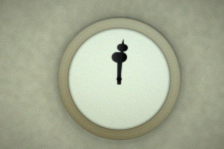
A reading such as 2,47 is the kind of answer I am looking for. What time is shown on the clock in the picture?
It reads 12,01
